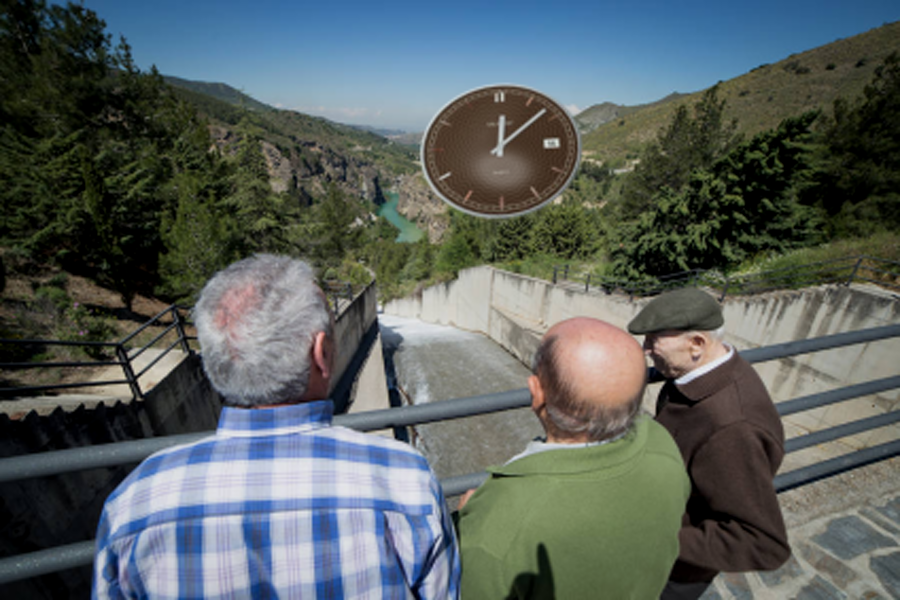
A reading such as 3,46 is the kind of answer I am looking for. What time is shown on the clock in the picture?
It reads 12,08
